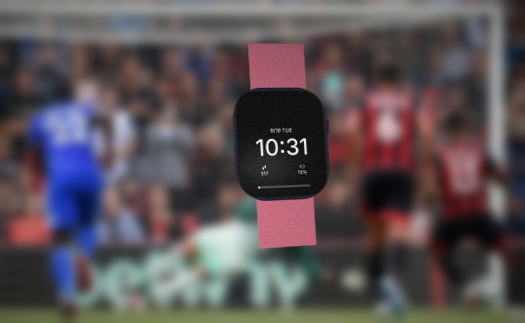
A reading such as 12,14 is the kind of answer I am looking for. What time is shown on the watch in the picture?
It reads 10,31
